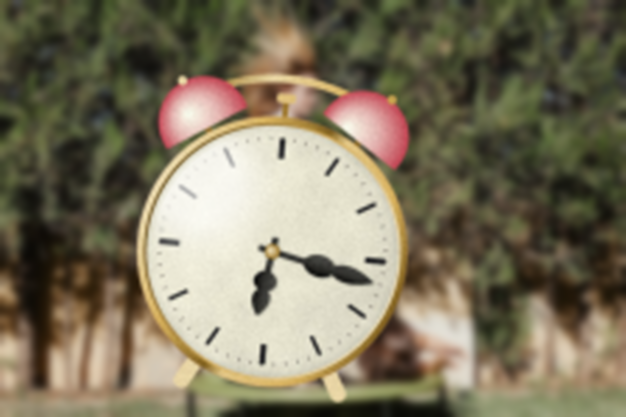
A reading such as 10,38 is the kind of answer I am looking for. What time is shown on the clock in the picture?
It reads 6,17
